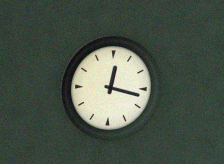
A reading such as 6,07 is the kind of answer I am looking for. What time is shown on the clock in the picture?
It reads 12,17
